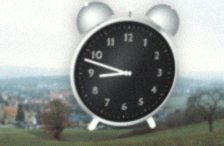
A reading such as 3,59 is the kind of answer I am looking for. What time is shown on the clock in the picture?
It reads 8,48
